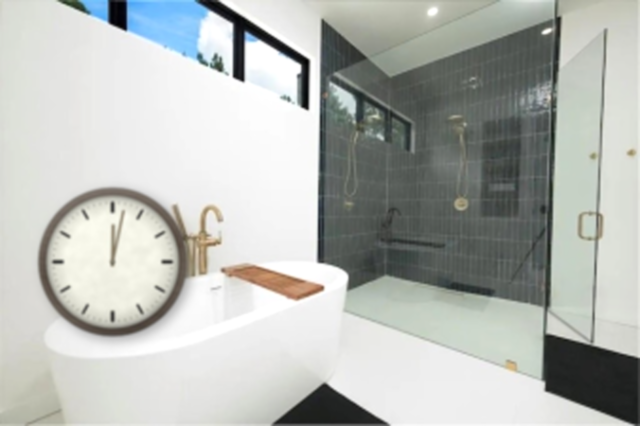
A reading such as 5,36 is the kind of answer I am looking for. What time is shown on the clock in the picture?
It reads 12,02
